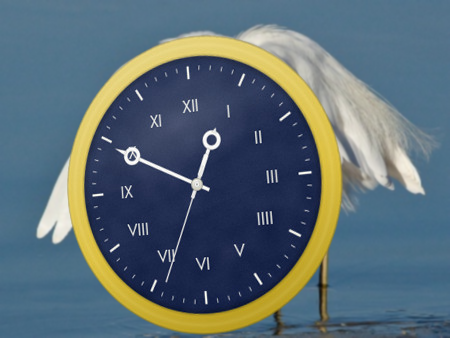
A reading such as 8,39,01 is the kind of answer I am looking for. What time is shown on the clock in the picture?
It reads 12,49,34
